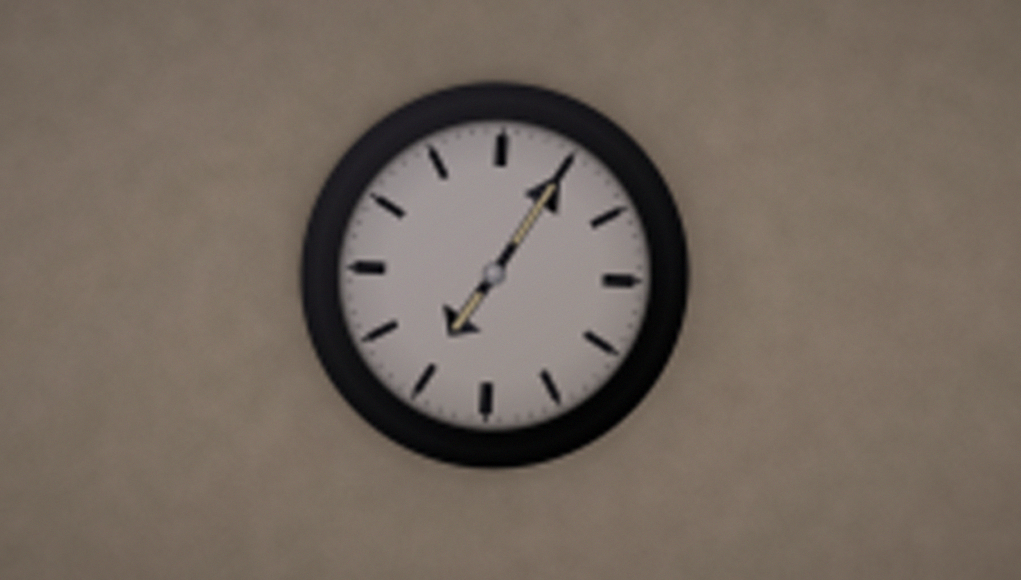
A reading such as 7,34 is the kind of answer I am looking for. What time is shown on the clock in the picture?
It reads 7,05
